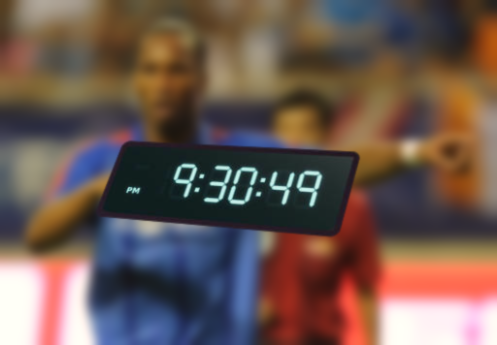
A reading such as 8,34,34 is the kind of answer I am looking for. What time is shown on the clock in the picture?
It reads 9,30,49
